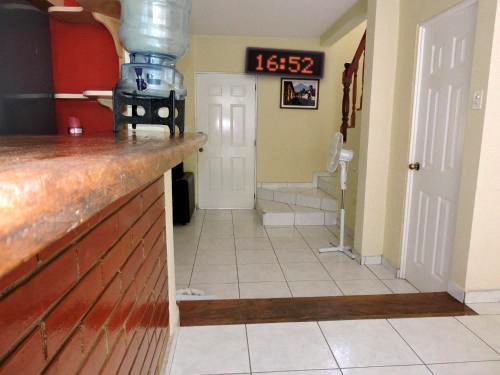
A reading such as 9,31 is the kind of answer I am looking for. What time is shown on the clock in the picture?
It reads 16,52
